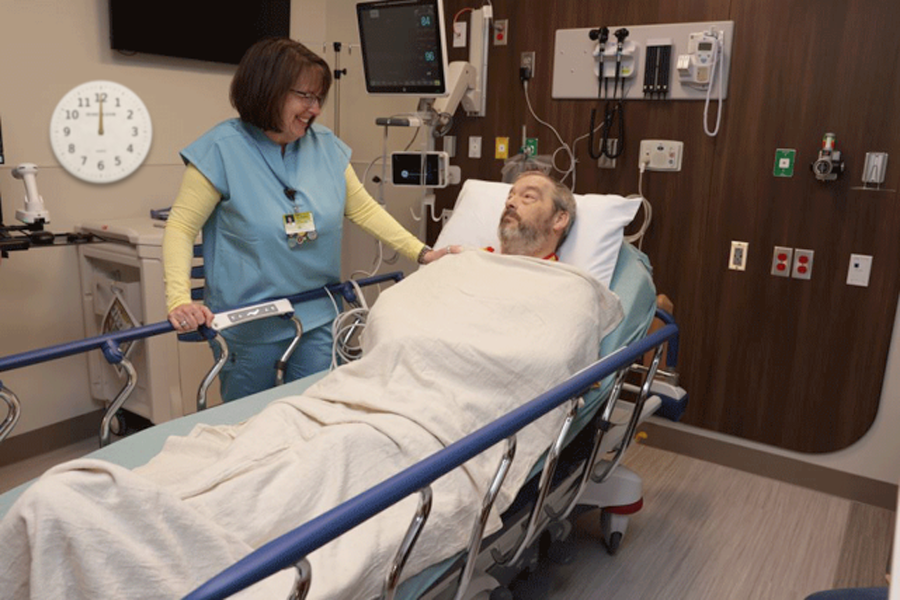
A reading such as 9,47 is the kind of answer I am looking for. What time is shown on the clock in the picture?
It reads 12,00
